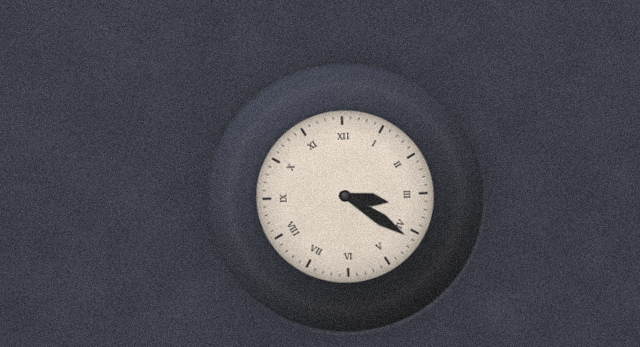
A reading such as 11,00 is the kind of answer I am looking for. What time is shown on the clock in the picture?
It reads 3,21
